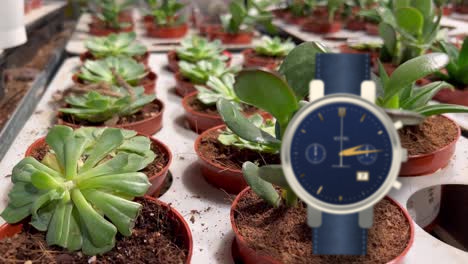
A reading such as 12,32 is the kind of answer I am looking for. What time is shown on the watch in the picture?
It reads 2,14
